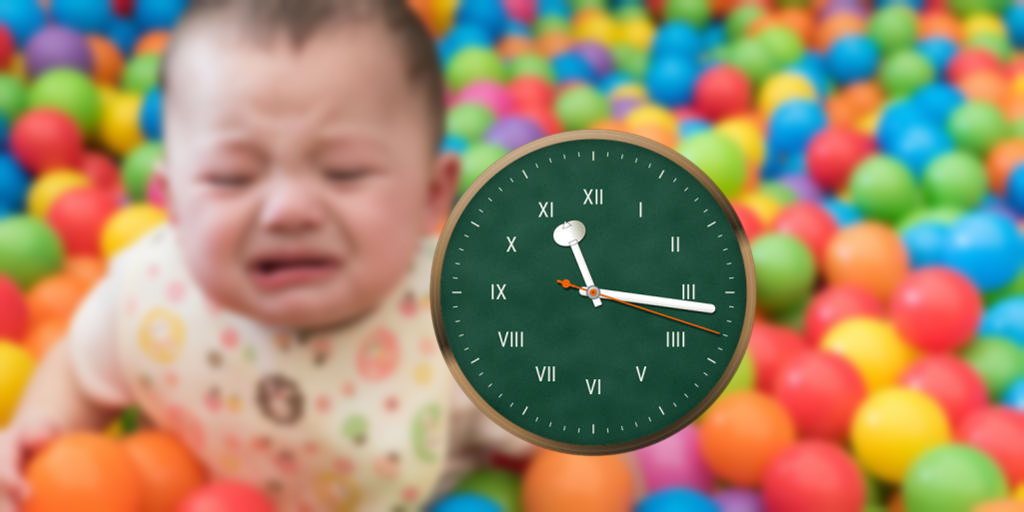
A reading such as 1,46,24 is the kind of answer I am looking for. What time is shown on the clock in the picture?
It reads 11,16,18
